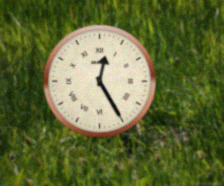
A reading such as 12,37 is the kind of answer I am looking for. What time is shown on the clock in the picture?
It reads 12,25
